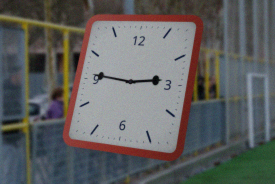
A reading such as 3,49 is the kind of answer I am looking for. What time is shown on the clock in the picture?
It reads 2,46
